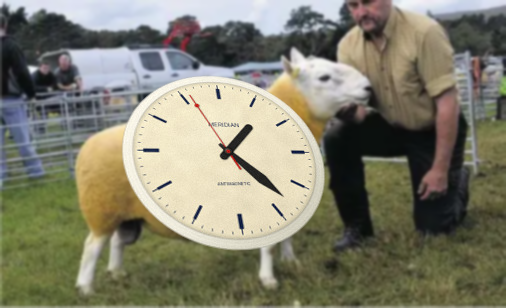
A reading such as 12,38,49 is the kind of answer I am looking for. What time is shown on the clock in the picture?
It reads 1,22,56
